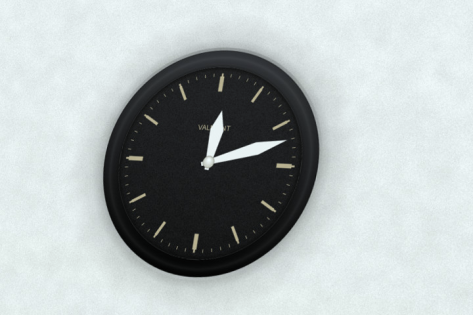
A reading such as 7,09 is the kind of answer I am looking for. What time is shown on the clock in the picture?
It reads 12,12
